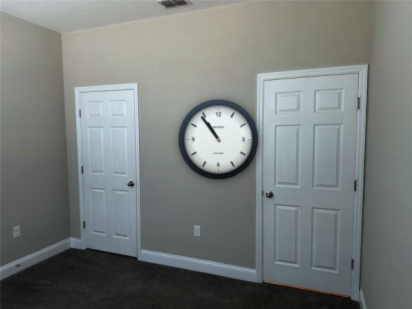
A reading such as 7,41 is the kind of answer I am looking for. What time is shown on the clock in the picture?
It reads 10,54
